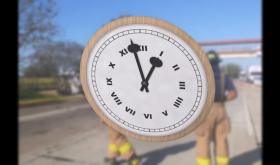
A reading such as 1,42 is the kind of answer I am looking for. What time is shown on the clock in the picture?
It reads 12,58
